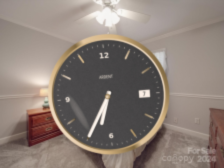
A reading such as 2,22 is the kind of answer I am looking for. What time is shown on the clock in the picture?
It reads 6,35
